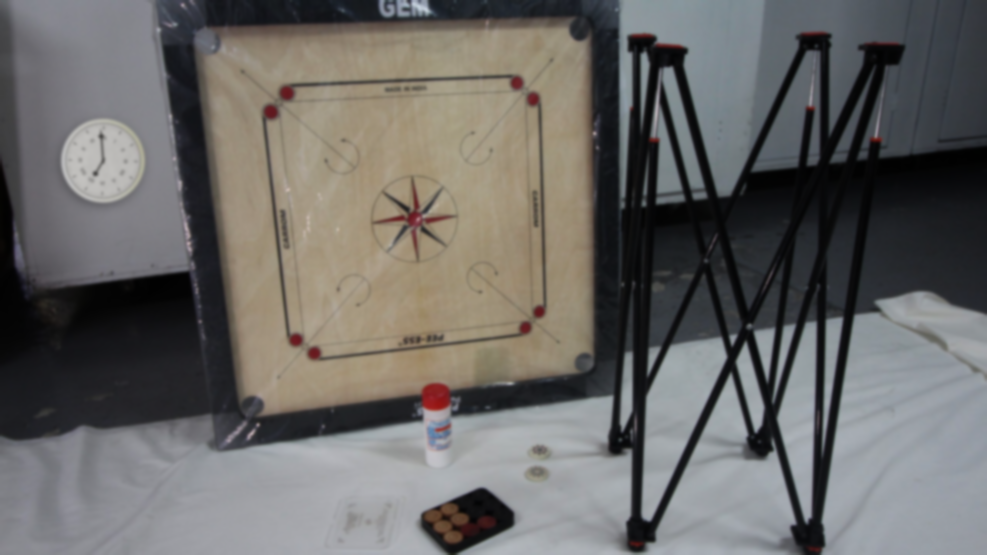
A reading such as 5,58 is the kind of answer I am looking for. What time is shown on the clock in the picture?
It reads 6,59
